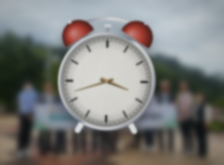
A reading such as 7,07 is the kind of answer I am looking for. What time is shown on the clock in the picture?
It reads 3,42
